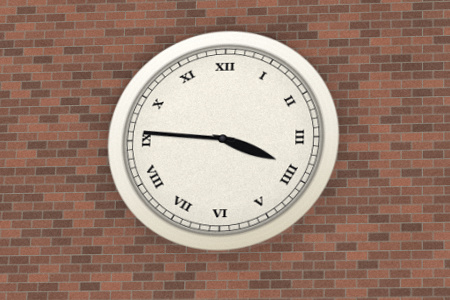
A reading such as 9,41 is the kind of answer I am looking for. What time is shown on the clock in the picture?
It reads 3,46
